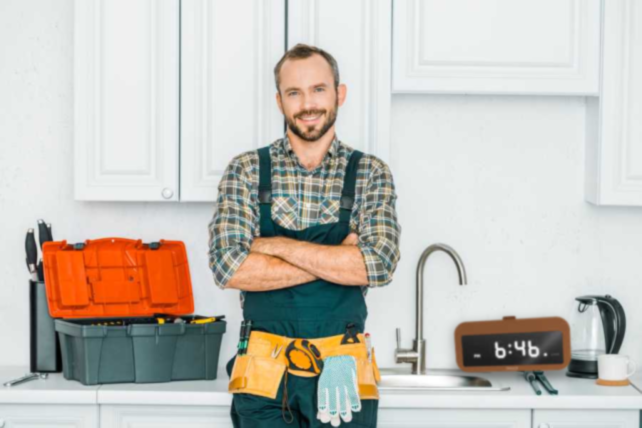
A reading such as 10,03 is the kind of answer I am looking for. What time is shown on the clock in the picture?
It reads 6,46
